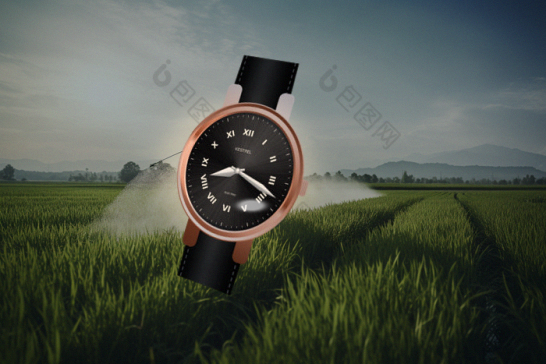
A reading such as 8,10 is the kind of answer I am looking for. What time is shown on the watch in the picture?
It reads 8,18
